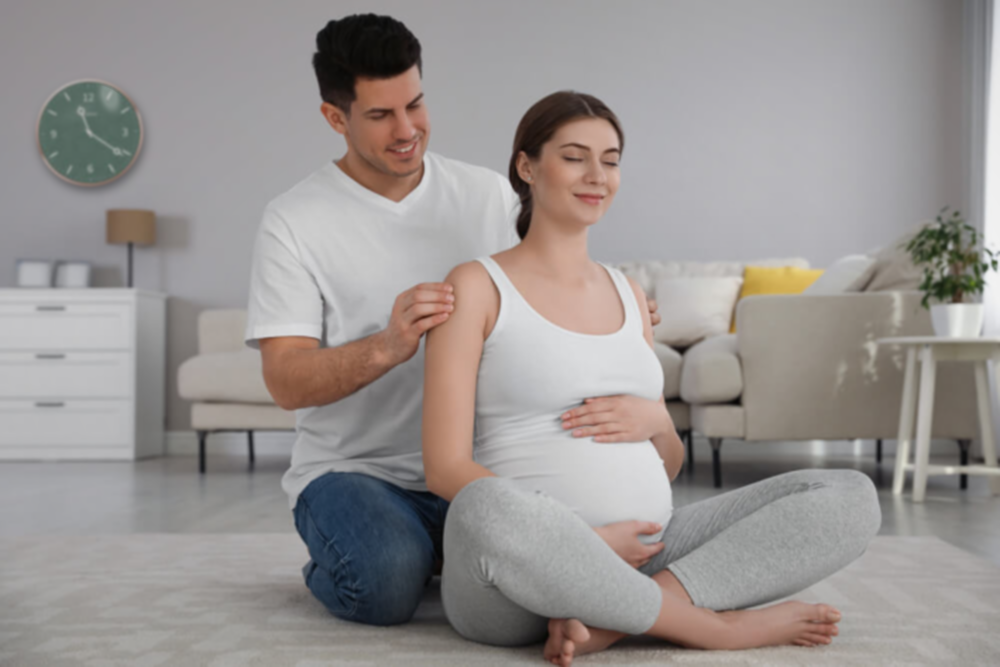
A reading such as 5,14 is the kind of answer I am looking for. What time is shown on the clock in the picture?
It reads 11,21
